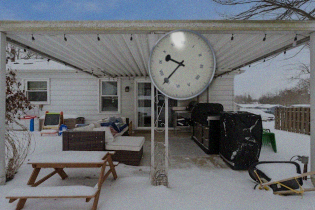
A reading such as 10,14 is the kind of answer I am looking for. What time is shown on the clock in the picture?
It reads 9,36
